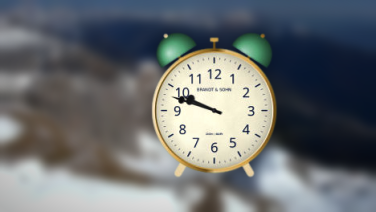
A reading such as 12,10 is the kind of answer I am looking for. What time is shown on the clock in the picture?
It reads 9,48
